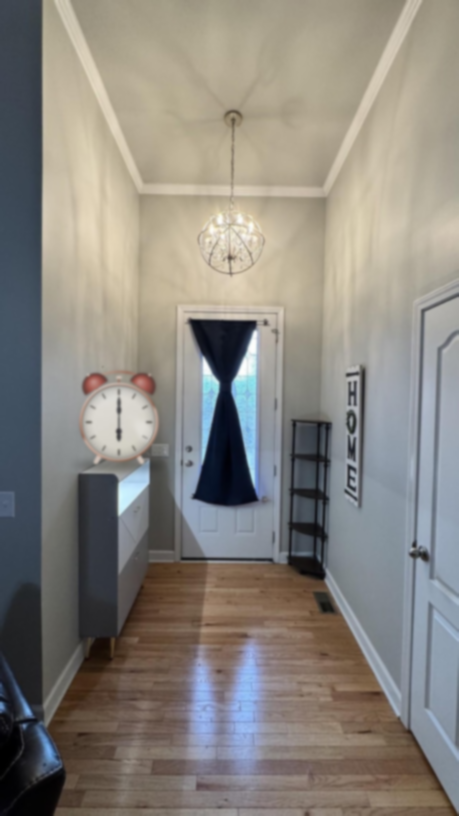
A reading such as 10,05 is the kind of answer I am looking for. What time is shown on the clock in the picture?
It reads 6,00
